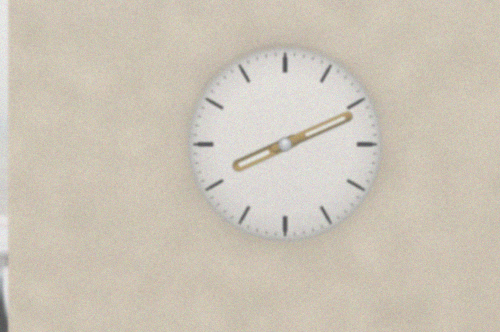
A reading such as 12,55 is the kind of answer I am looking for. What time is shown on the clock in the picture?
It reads 8,11
